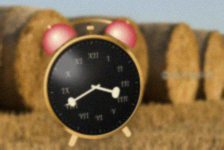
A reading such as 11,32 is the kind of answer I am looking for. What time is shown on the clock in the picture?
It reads 3,41
